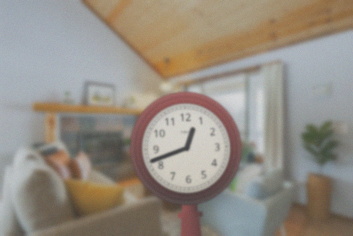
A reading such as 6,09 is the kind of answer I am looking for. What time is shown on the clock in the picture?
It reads 12,42
